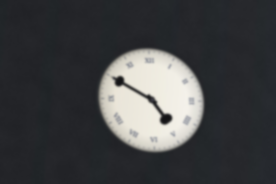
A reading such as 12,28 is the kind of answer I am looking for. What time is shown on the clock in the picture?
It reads 4,50
